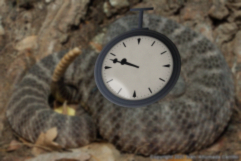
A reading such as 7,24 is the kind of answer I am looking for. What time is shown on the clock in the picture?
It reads 9,48
